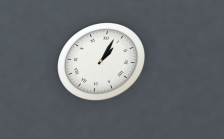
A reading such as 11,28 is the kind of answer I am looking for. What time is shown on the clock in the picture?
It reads 1,03
